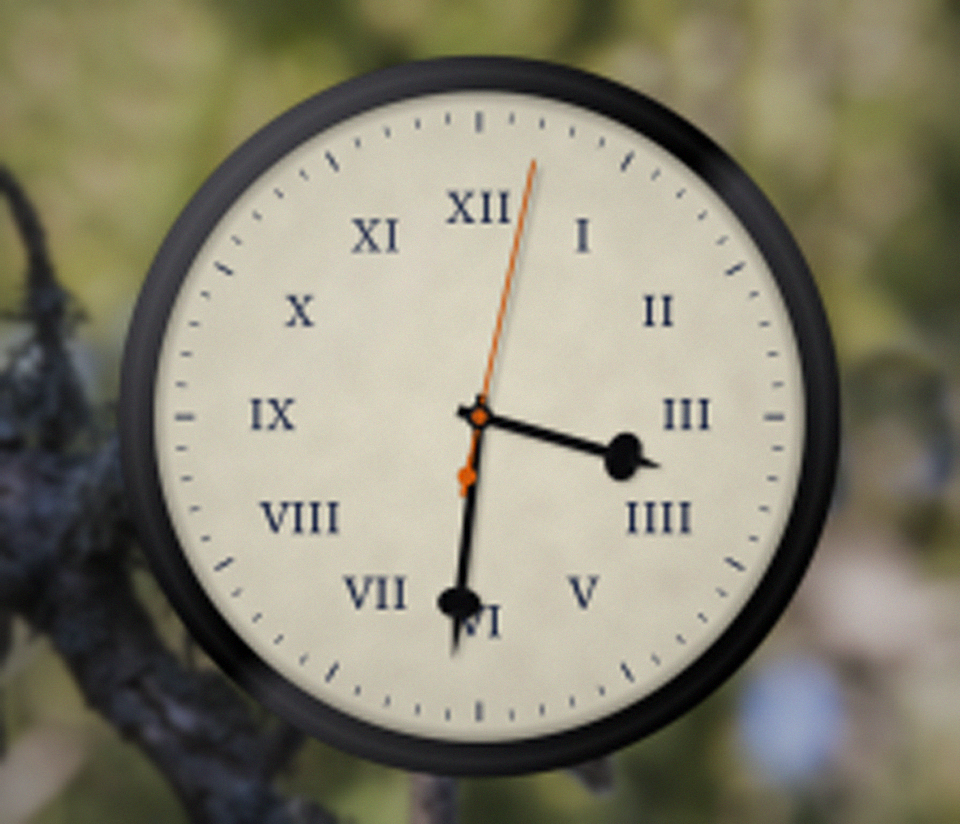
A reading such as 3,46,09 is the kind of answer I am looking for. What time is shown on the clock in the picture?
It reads 3,31,02
